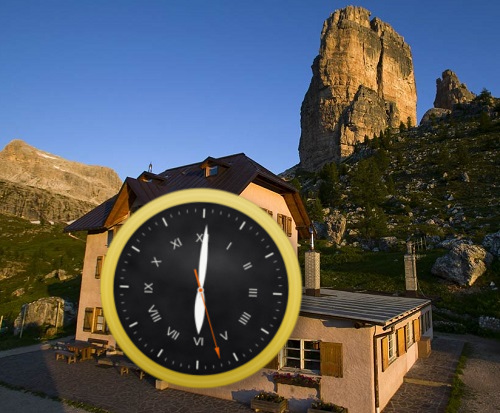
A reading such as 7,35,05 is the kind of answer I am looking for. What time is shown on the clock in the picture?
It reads 6,00,27
